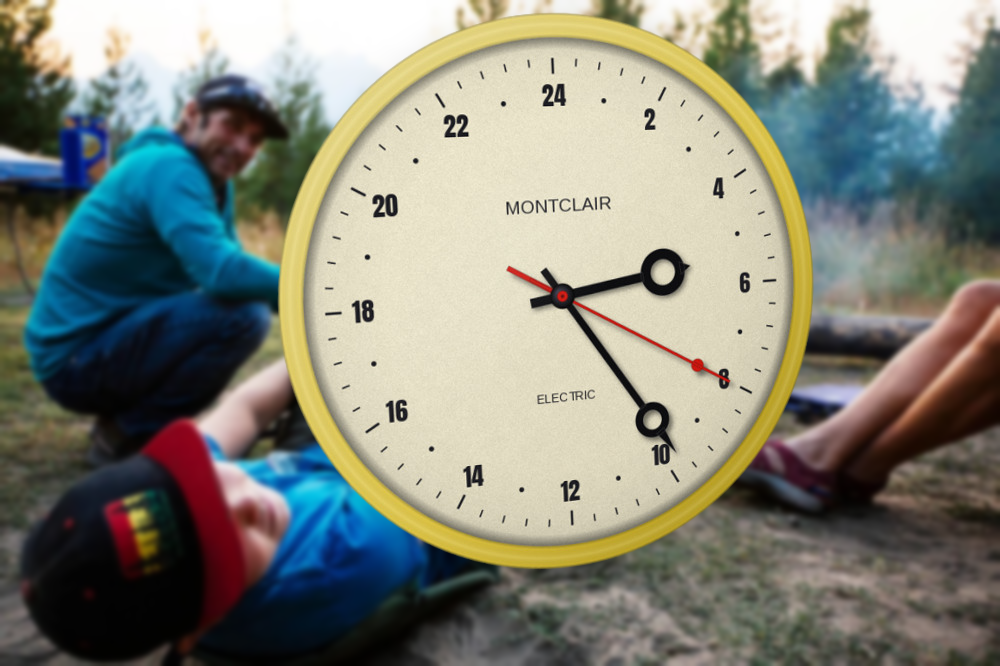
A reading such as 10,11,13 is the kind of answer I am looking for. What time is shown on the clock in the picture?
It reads 5,24,20
